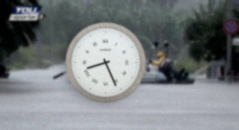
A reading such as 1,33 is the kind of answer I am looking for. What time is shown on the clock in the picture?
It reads 8,26
